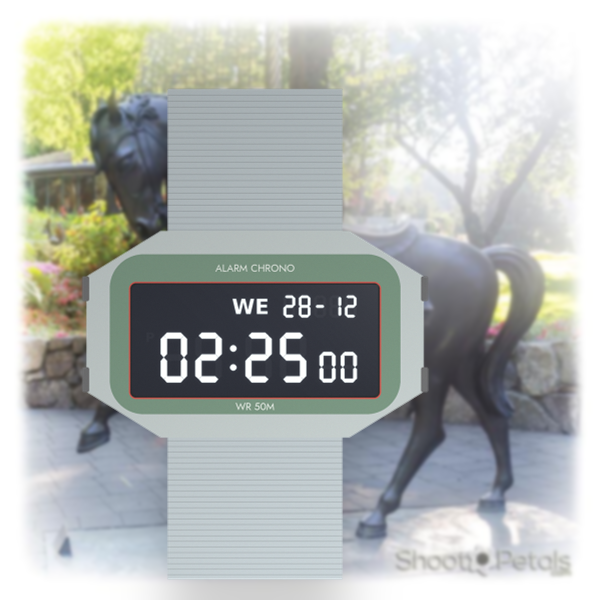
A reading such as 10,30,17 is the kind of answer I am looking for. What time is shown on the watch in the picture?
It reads 2,25,00
